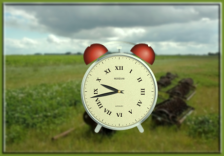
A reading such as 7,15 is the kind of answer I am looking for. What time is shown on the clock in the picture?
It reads 9,43
